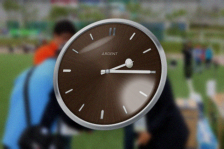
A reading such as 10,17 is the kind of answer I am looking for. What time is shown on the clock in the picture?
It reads 2,15
